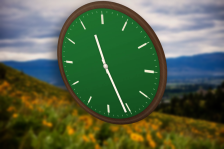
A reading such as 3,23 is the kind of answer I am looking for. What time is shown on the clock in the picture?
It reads 11,26
